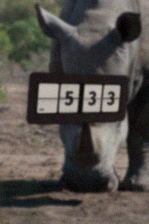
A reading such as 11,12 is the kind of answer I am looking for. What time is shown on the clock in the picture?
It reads 5,33
